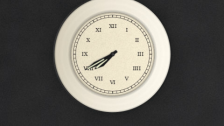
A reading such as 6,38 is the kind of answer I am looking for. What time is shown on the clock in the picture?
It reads 7,40
